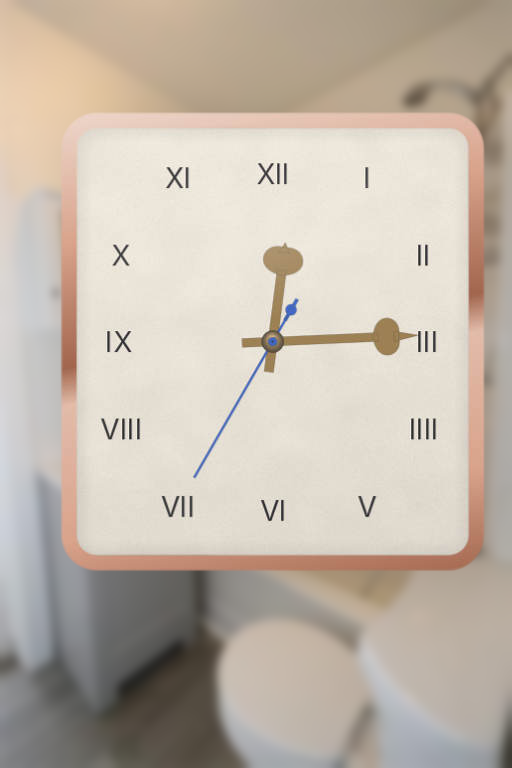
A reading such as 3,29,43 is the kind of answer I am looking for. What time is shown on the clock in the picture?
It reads 12,14,35
